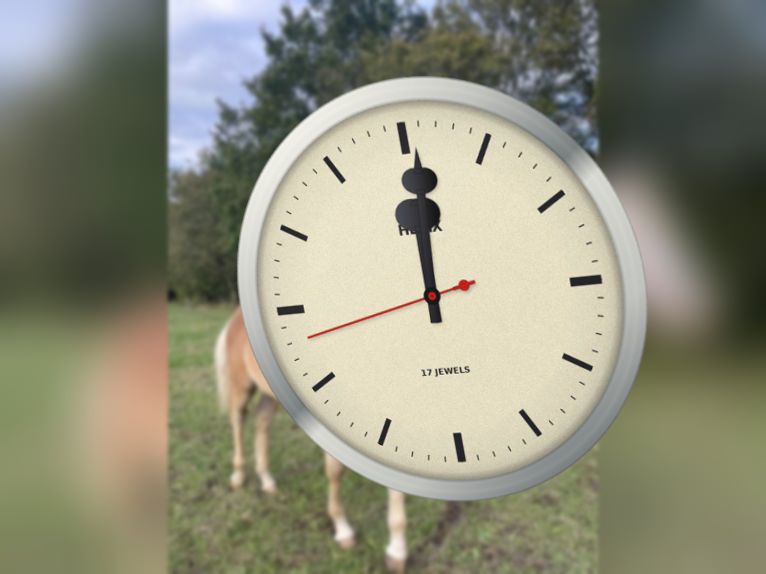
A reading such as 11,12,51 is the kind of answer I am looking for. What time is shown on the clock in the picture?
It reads 12,00,43
